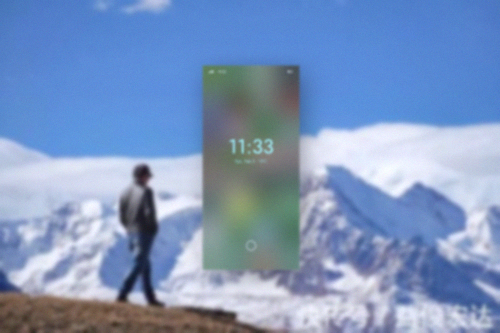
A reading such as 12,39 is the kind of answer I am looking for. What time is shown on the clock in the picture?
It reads 11,33
